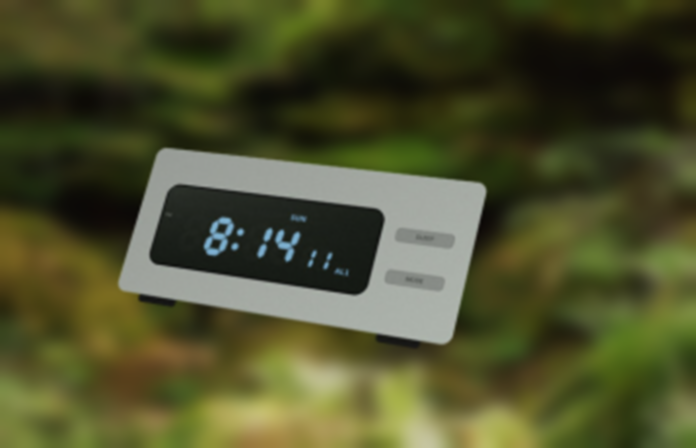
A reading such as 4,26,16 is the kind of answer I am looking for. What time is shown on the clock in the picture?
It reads 8,14,11
